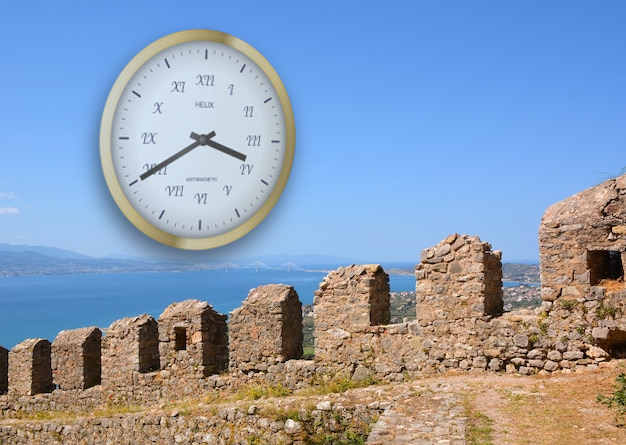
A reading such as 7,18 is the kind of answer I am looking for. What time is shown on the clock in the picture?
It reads 3,40
